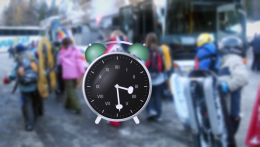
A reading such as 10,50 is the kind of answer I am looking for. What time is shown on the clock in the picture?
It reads 3,29
